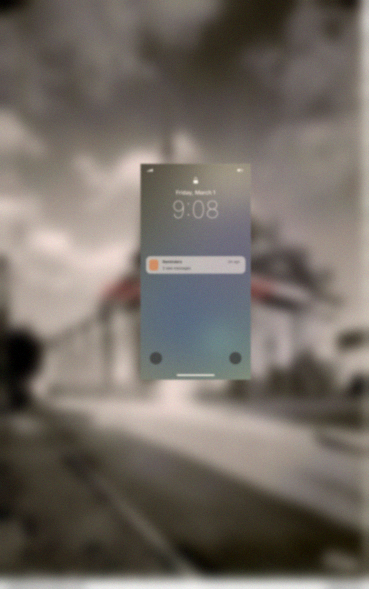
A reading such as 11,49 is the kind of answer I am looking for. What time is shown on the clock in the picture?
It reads 9,08
